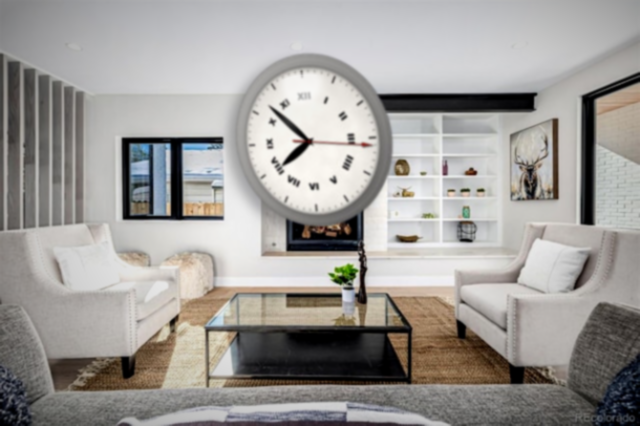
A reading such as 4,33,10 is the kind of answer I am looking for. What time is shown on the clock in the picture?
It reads 7,52,16
